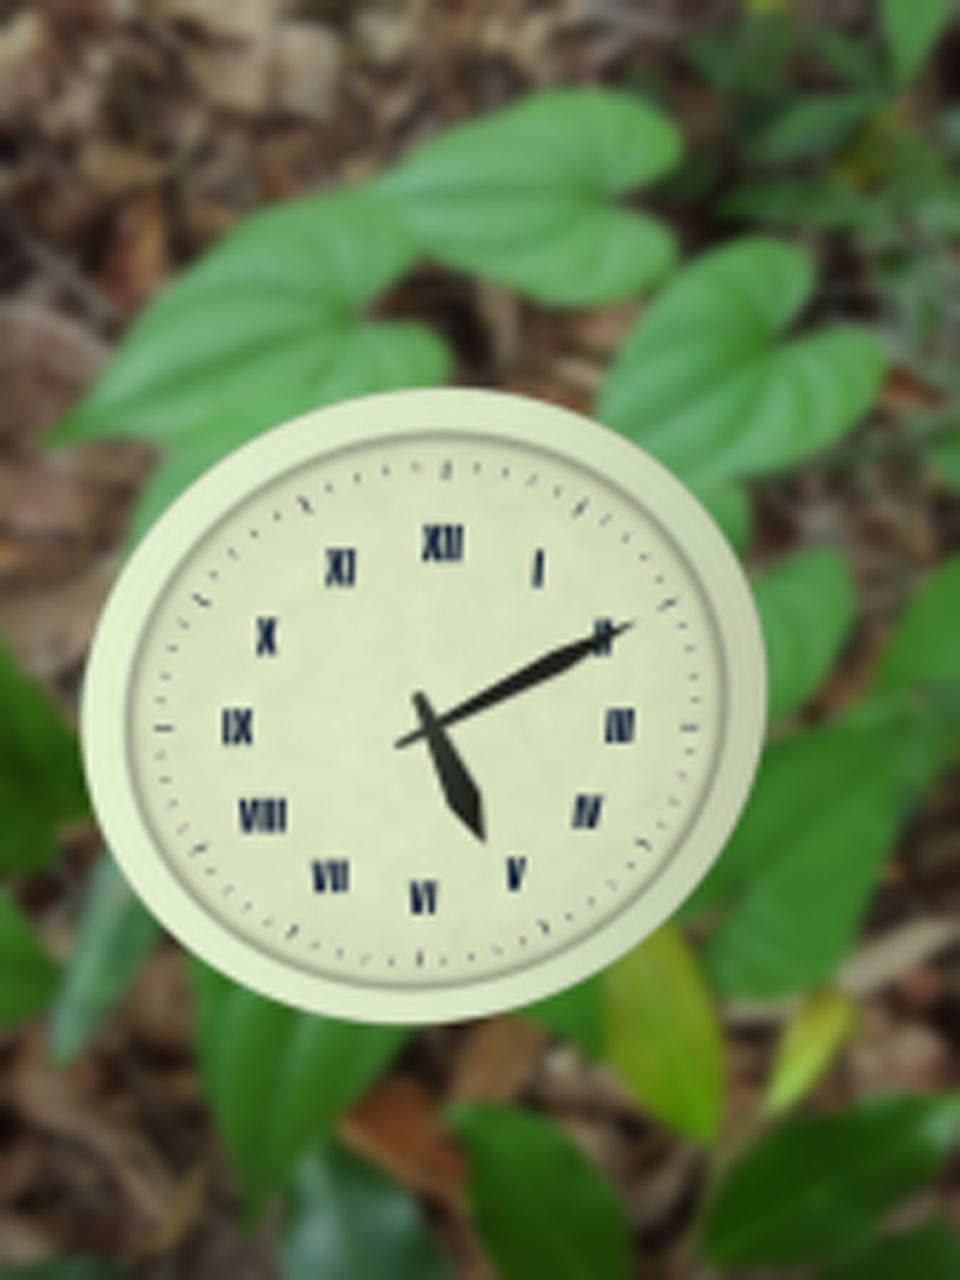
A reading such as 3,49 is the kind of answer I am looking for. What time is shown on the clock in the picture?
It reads 5,10
